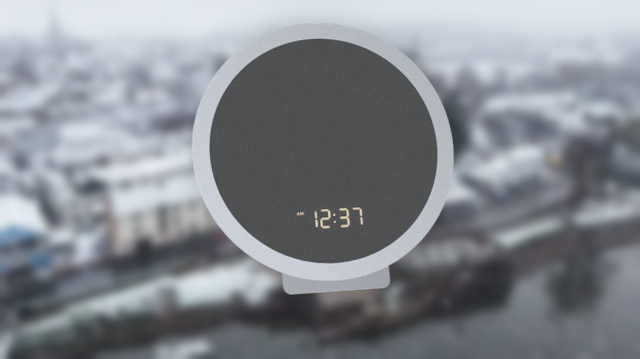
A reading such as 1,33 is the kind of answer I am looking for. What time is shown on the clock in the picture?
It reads 12,37
